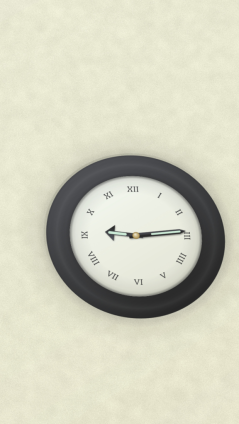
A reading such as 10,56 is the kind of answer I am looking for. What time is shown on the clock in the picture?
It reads 9,14
